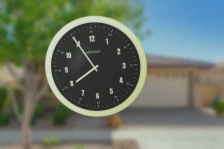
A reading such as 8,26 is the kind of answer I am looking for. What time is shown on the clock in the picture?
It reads 7,55
